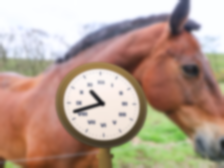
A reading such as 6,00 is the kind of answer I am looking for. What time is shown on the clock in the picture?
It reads 10,42
